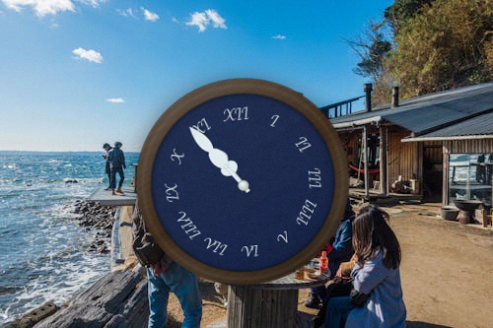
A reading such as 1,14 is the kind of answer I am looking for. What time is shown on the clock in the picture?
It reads 10,54
